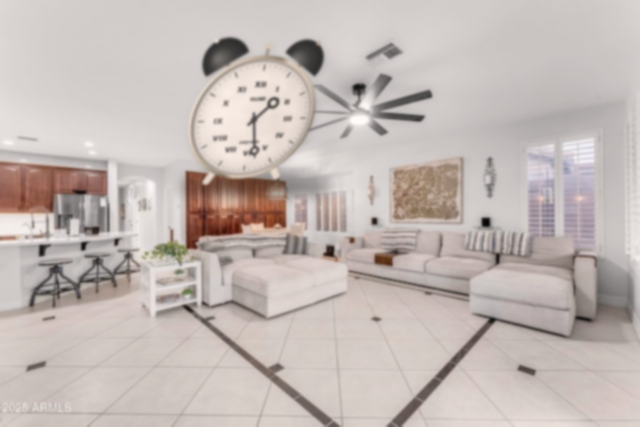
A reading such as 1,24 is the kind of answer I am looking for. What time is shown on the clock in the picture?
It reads 1,28
